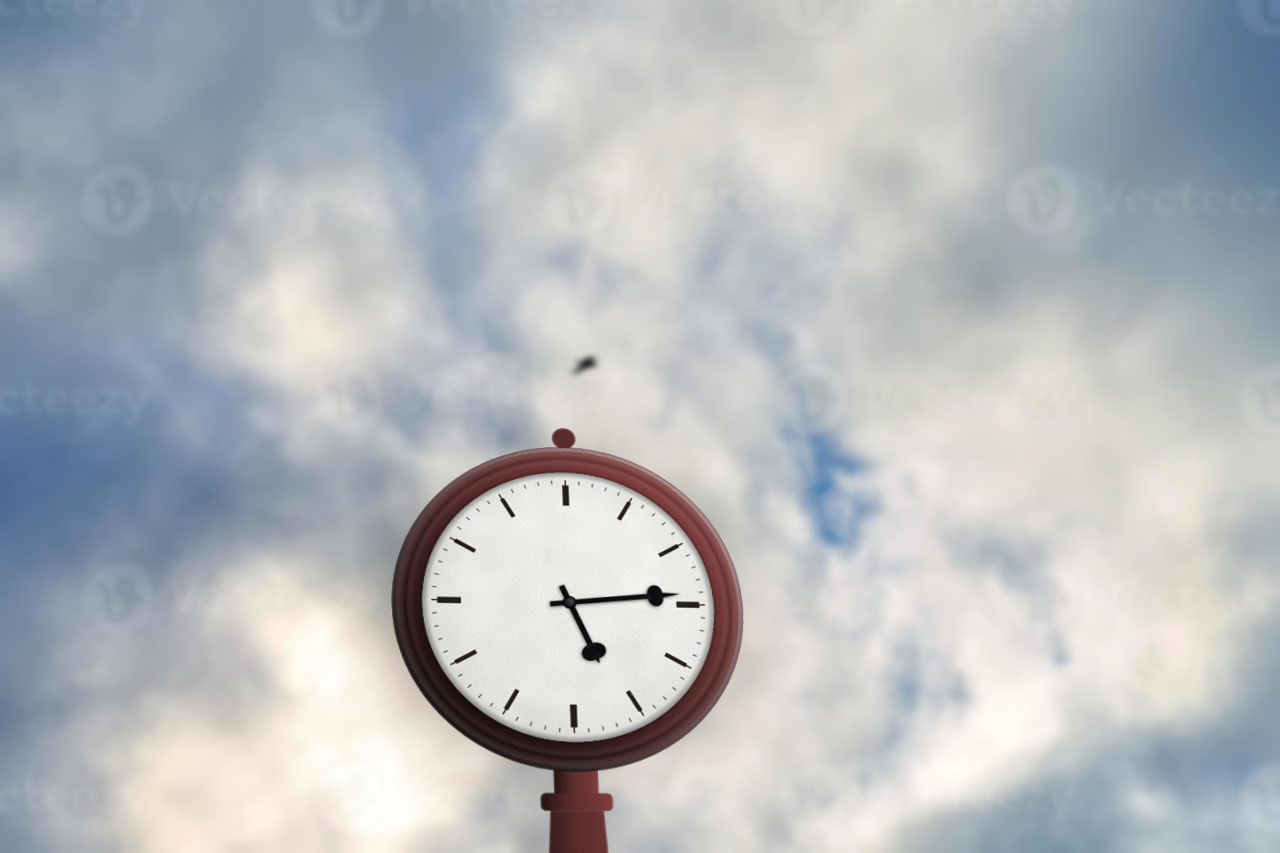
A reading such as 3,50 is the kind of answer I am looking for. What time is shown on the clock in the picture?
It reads 5,14
